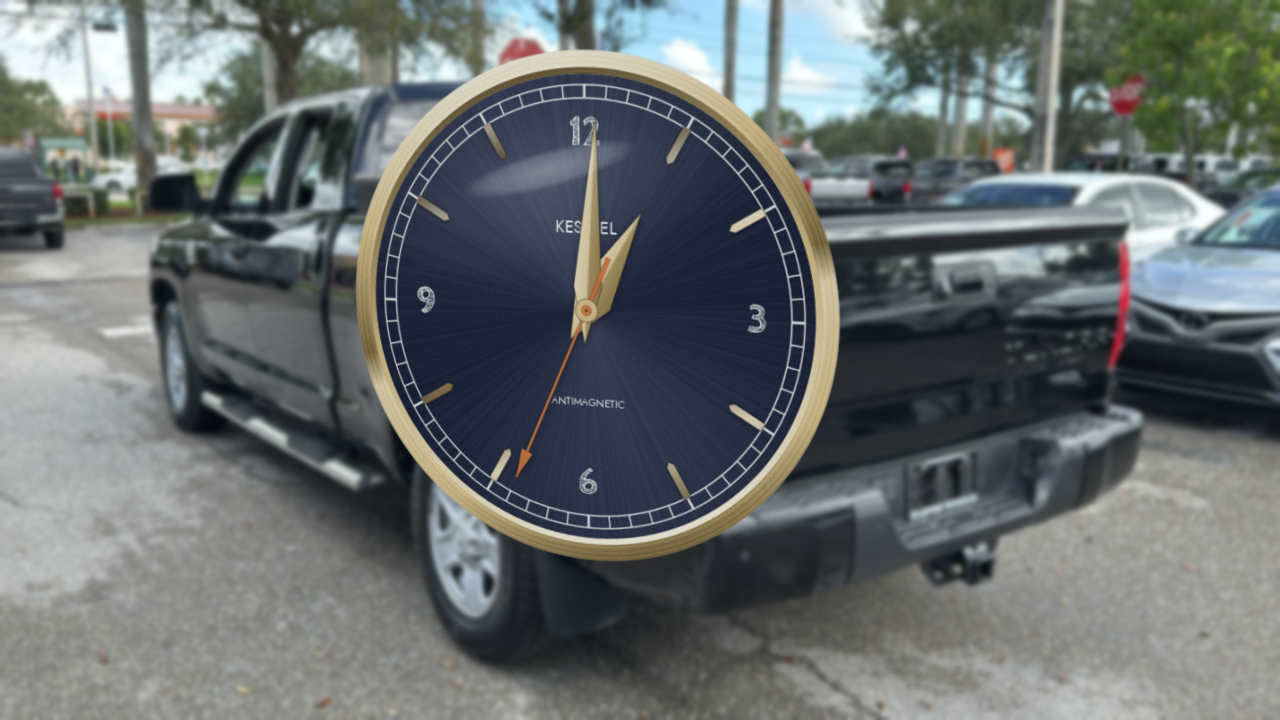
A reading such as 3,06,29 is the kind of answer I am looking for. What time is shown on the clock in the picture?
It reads 1,00,34
